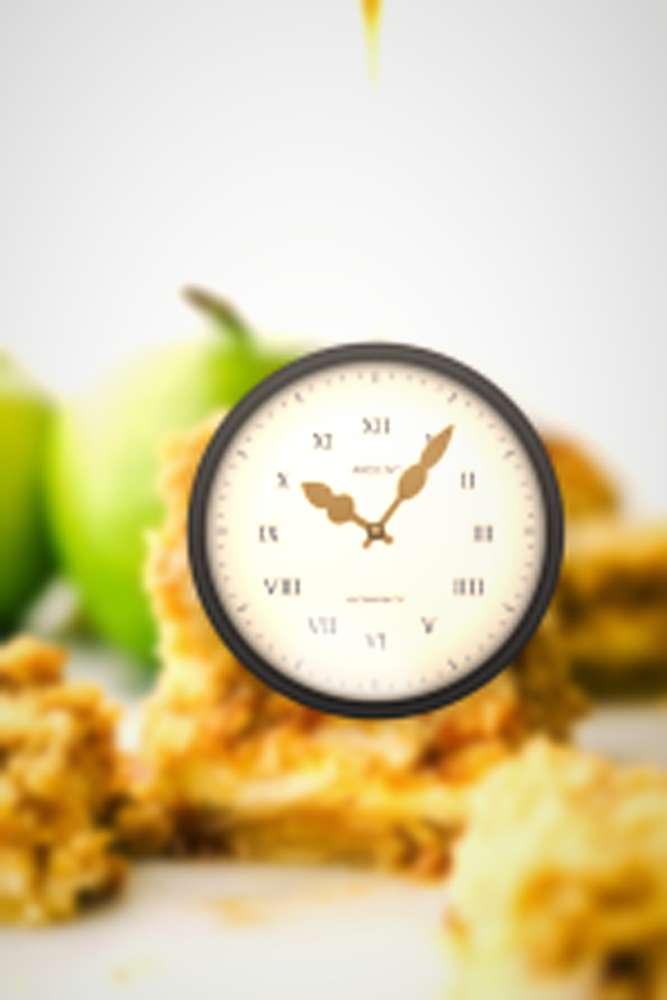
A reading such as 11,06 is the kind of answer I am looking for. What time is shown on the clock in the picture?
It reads 10,06
